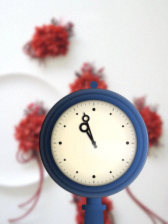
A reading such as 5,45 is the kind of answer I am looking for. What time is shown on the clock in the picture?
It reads 10,57
